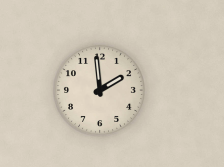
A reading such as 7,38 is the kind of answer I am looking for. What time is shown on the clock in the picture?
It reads 1,59
